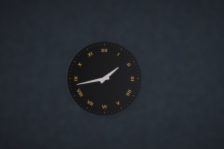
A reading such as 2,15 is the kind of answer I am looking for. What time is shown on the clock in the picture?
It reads 1,43
